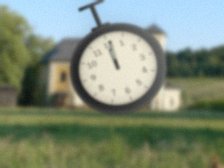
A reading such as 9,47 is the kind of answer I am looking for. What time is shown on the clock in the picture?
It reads 12,01
